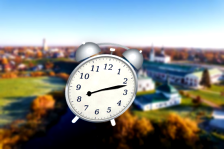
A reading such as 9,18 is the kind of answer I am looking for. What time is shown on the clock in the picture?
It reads 8,12
